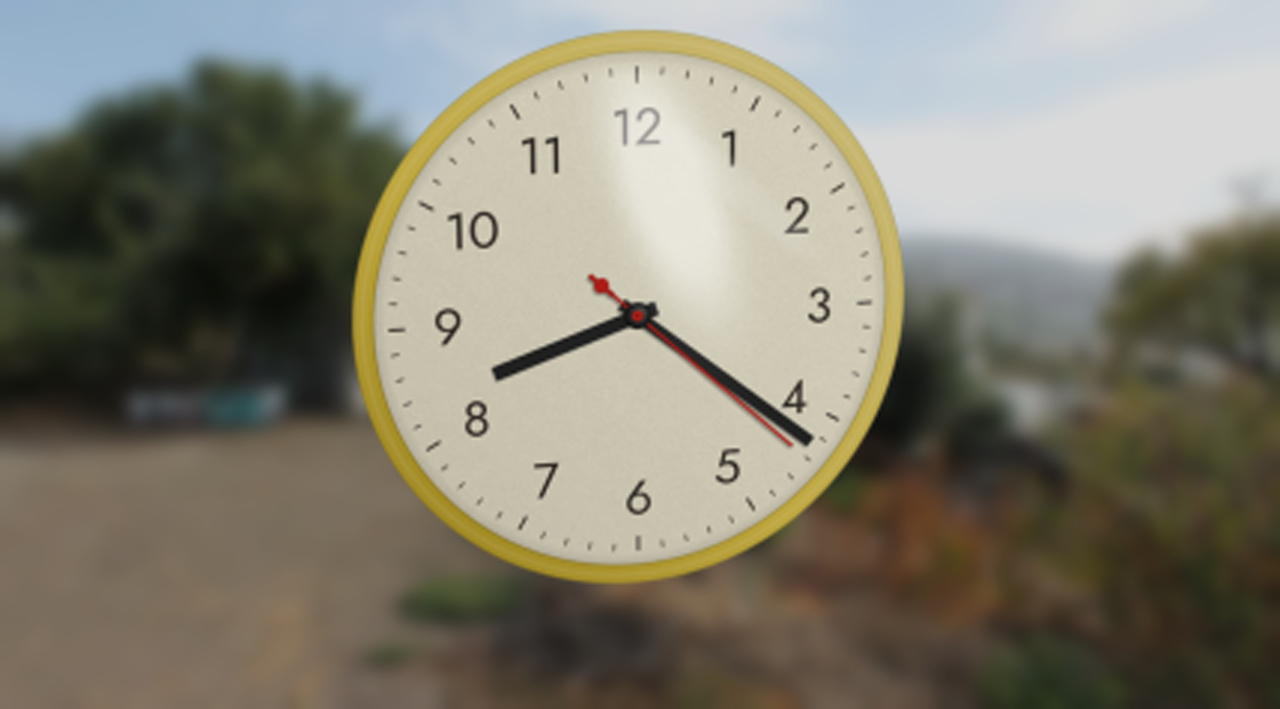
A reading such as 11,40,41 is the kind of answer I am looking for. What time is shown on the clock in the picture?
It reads 8,21,22
